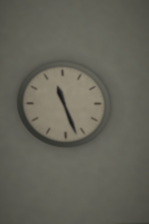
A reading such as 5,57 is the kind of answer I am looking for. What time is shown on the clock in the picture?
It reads 11,27
